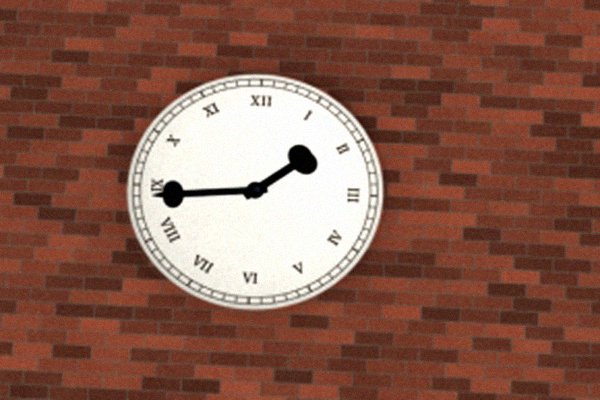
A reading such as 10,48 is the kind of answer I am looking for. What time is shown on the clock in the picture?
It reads 1,44
